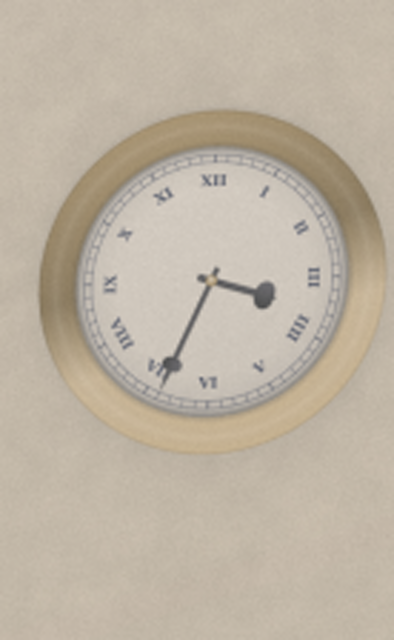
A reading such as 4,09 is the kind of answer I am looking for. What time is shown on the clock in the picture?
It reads 3,34
